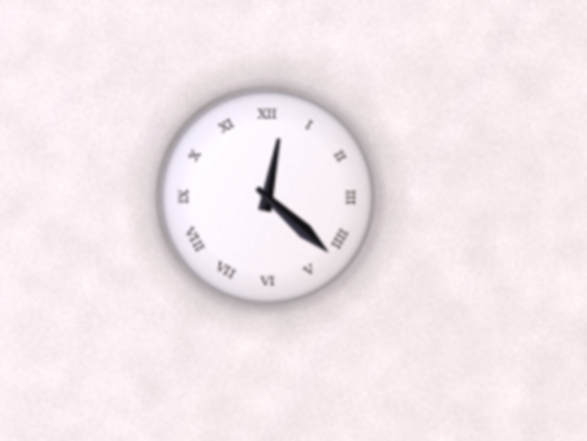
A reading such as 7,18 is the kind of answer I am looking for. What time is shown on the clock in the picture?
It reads 12,22
